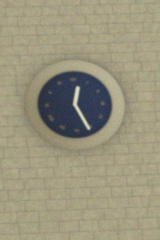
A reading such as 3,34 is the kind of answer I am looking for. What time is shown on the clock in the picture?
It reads 12,26
